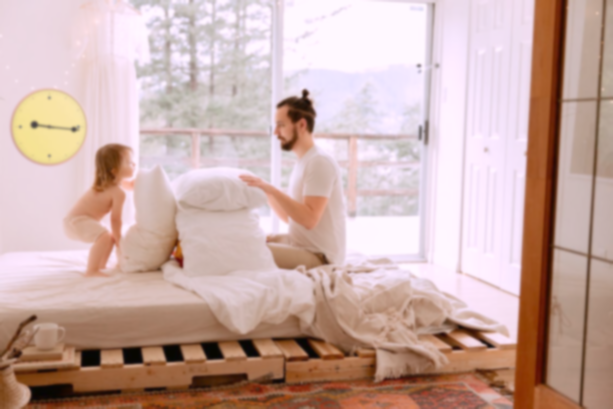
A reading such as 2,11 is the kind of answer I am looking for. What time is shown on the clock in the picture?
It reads 9,16
